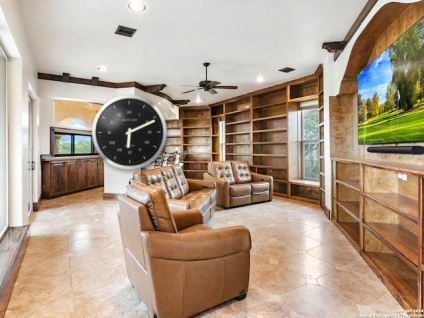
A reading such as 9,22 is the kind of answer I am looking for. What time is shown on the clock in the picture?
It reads 6,11
